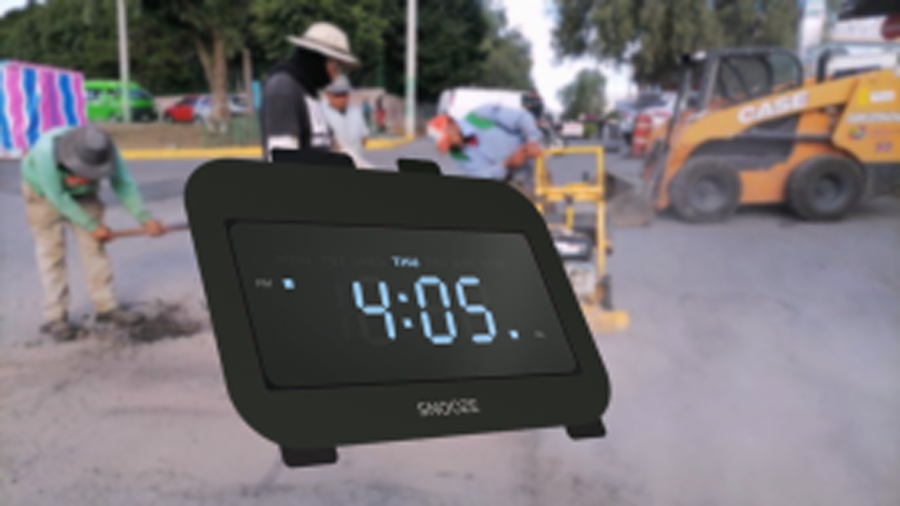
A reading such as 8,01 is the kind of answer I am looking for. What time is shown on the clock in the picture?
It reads 4,05
